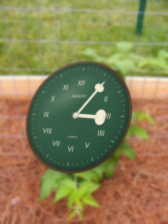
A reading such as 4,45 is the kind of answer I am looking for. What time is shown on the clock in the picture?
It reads 3,06
